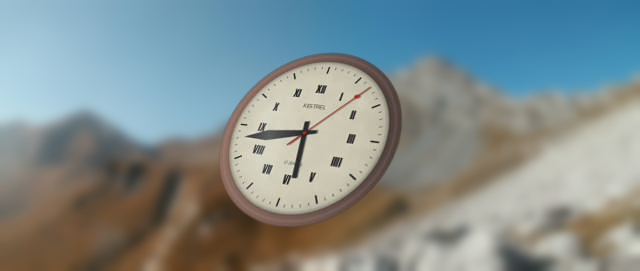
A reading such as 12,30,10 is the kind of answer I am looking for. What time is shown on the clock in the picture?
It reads 5,43,07
